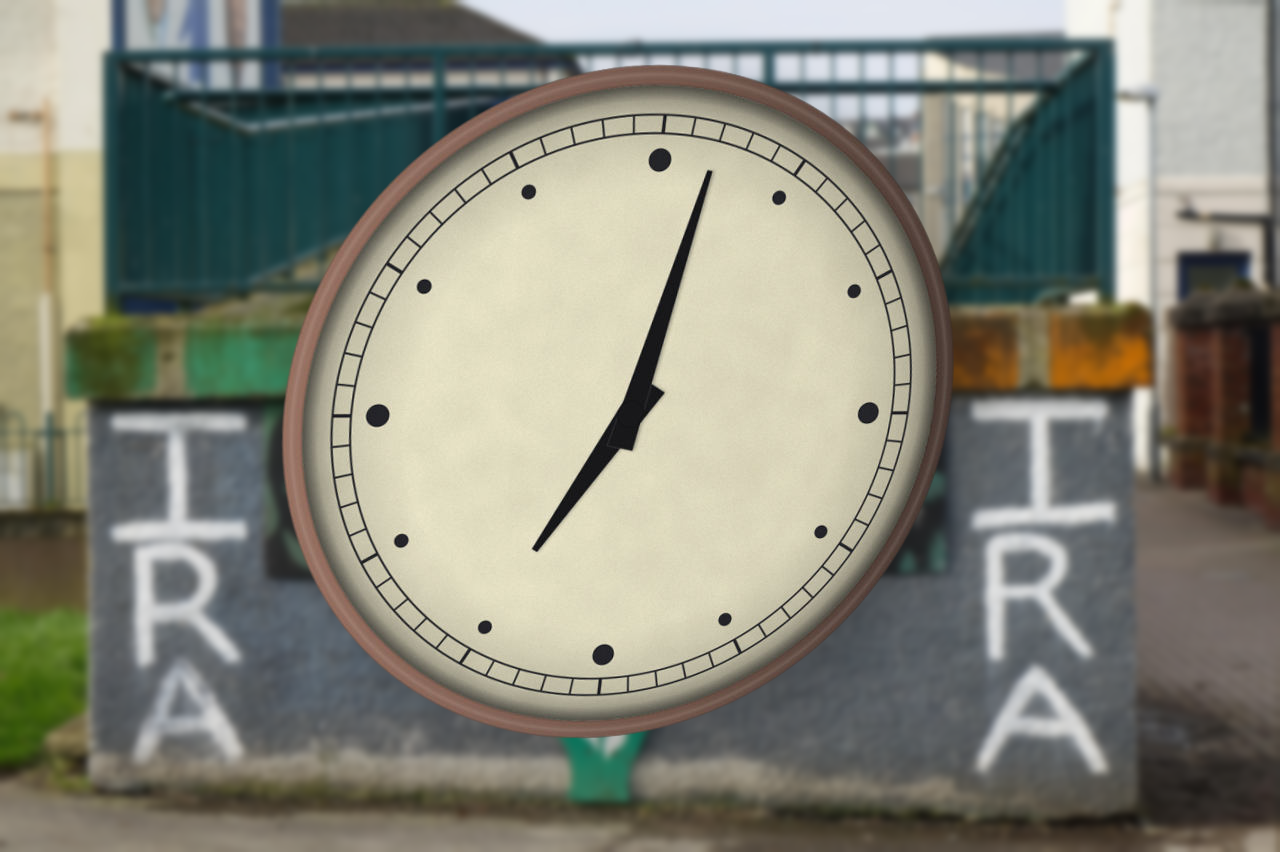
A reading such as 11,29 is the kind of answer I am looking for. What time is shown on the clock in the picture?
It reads 7,02
